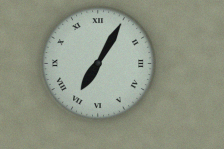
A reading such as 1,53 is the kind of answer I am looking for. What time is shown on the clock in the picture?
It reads 7,05
